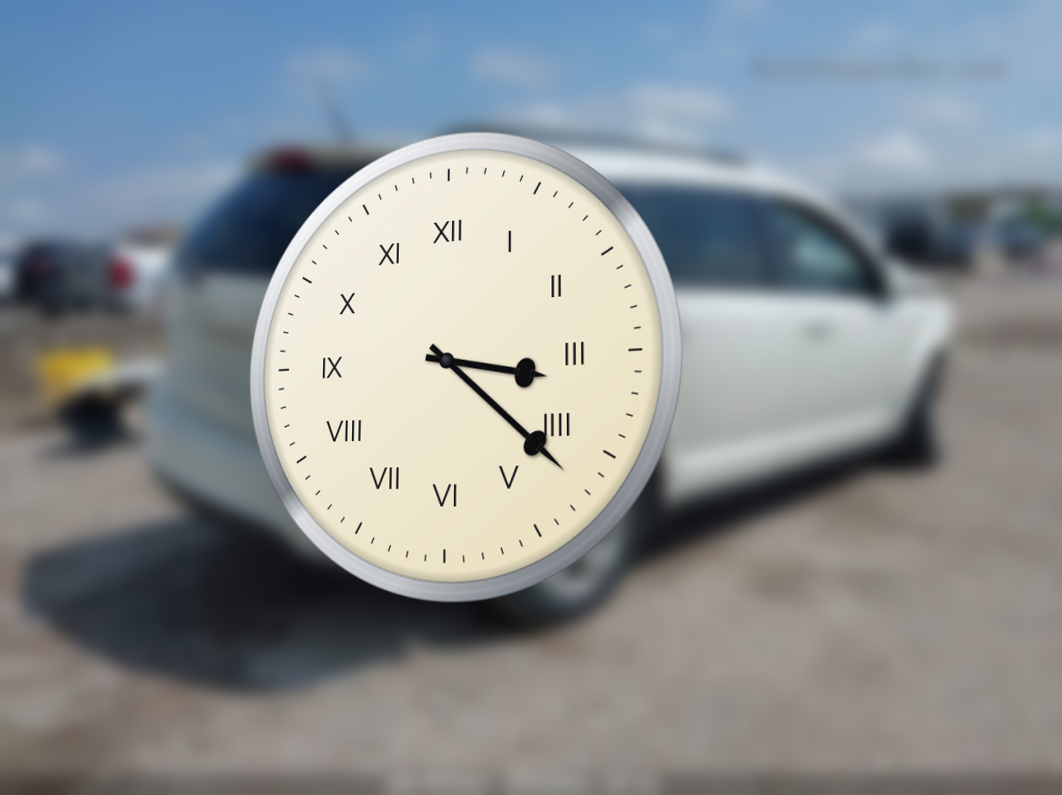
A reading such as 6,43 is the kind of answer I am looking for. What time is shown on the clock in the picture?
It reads 3,22
